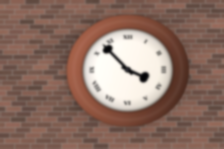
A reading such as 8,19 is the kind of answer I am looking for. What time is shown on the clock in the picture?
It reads 3,53
